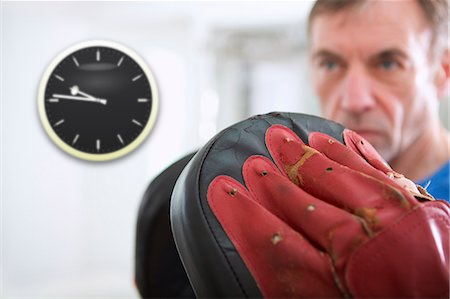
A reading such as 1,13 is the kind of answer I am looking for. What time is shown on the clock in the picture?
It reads 9,46
